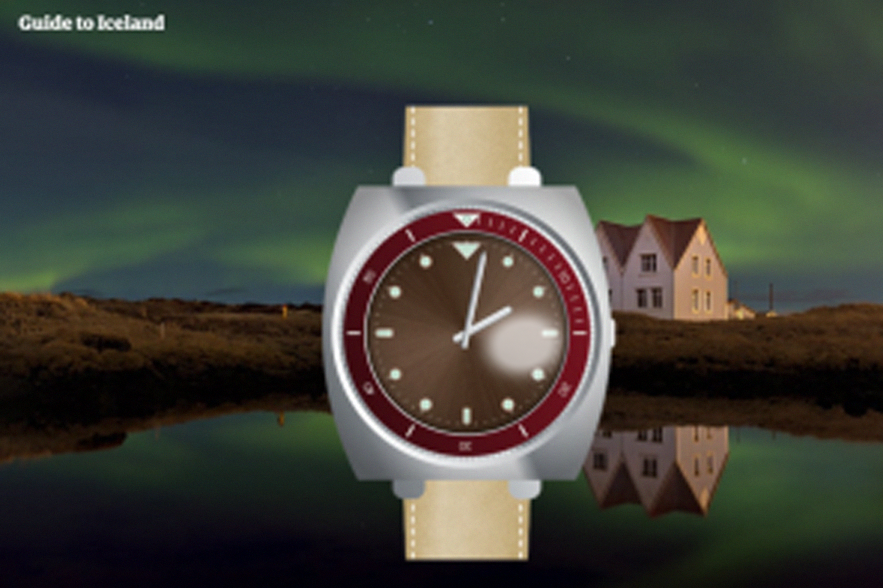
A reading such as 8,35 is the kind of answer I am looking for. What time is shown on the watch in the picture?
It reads 2,02
